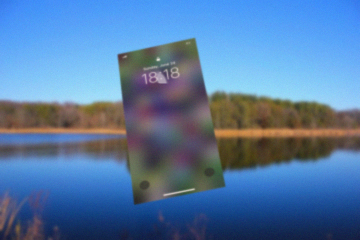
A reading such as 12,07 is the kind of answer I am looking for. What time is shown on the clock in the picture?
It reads 18,18
